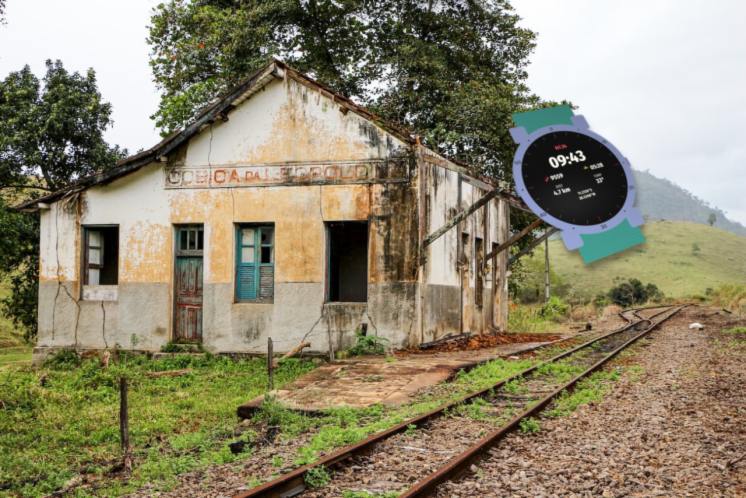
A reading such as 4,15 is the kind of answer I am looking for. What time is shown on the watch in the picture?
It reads 9,43
